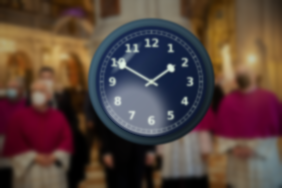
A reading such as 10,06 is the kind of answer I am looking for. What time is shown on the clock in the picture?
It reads 1,50
